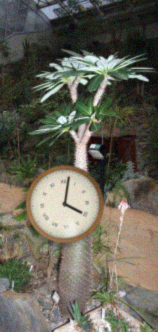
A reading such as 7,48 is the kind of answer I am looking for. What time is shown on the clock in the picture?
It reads 4,02
